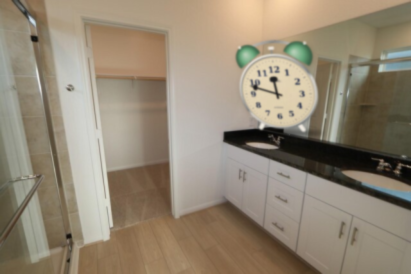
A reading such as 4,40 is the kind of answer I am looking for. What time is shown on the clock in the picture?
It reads 11,48
